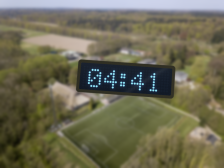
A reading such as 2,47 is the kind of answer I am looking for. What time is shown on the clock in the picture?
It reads 4,41
